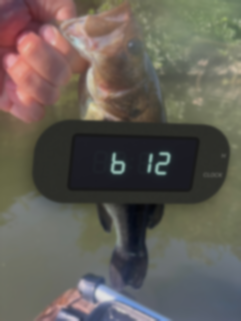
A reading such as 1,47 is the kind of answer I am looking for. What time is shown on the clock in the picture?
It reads 6,12
